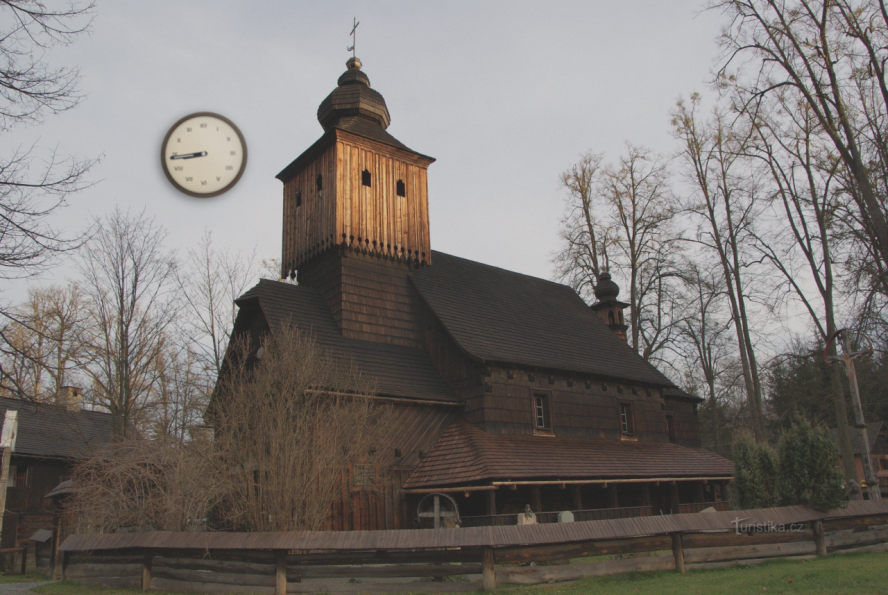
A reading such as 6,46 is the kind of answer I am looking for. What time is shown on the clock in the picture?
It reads 8,44
